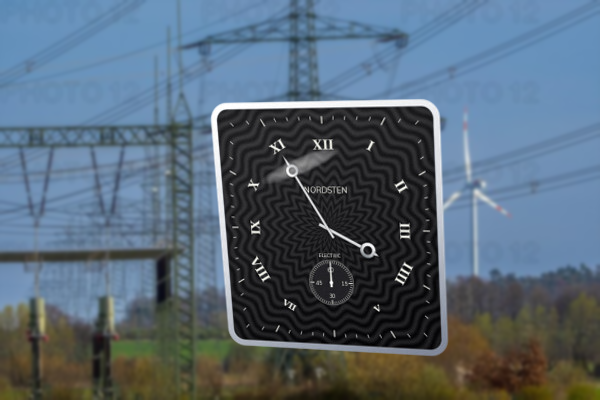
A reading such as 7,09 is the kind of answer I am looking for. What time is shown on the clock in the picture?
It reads 3,55
